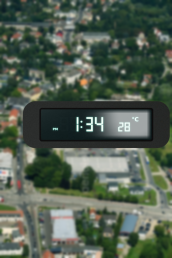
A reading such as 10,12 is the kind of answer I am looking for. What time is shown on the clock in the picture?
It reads 1,34
